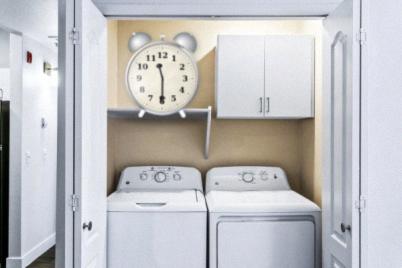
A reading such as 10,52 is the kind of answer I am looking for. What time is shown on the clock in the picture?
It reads 11,30
